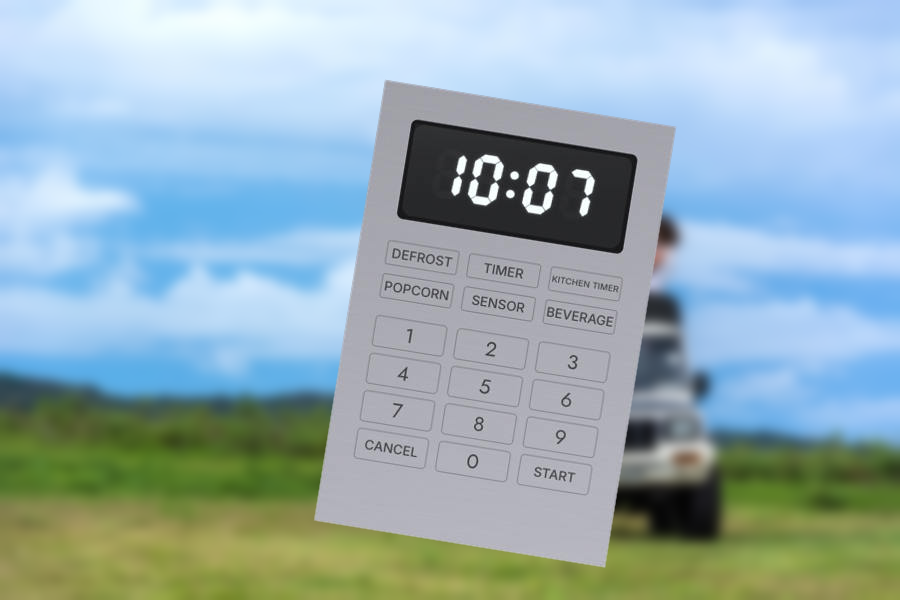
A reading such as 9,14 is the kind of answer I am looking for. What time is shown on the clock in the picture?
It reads 10,07
